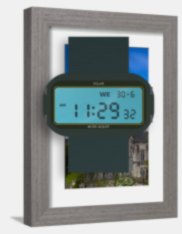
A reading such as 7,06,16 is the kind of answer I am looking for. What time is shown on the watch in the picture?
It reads 11,29,32
